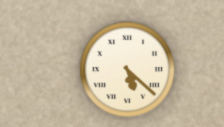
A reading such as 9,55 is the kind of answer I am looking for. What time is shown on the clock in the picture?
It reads 5,22
